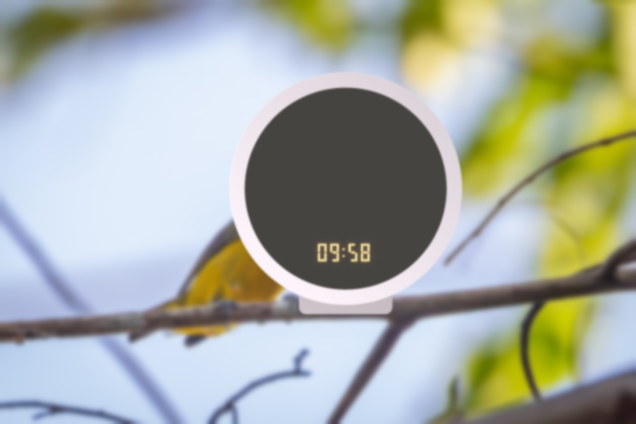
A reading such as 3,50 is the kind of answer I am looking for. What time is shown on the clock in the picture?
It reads 9,58
